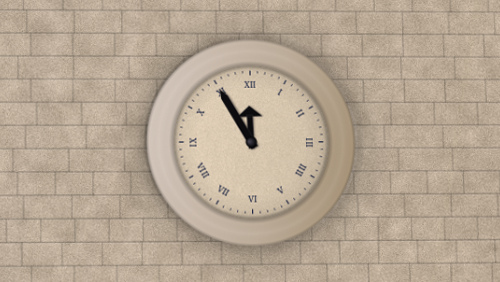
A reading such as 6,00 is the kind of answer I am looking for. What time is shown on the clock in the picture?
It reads 11,55
